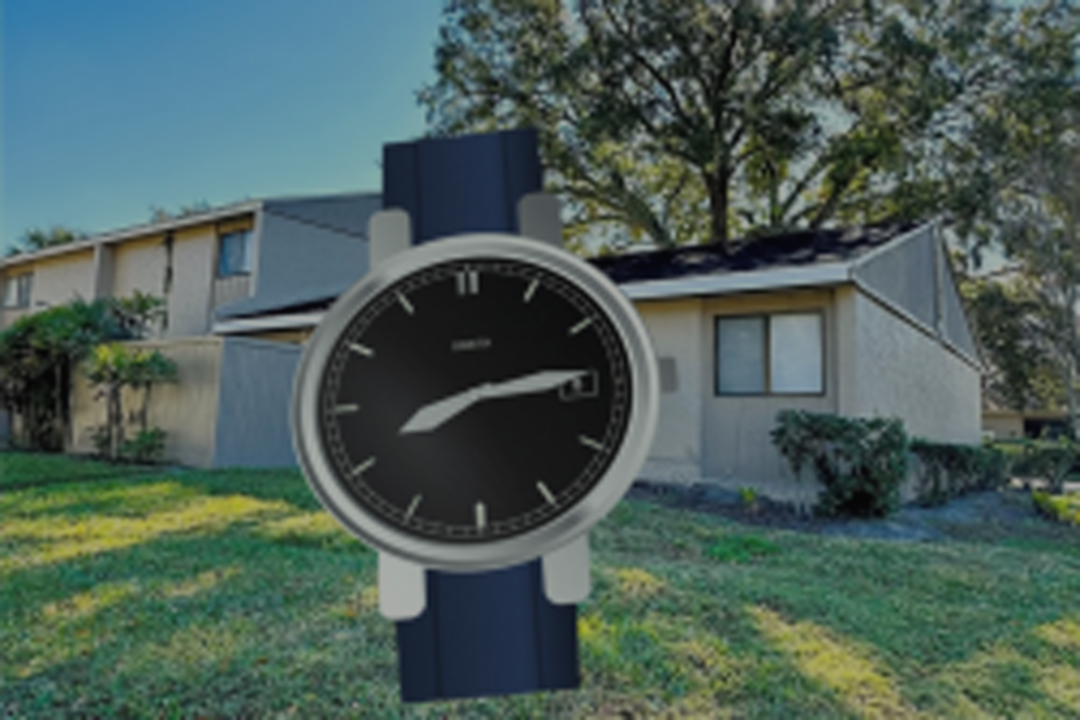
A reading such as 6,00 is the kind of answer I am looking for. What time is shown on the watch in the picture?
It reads 8,14
